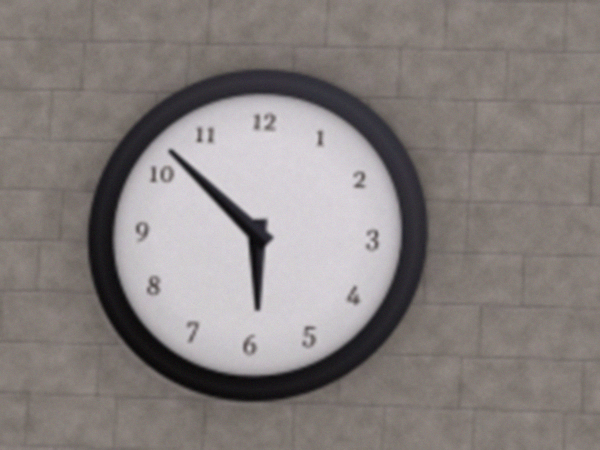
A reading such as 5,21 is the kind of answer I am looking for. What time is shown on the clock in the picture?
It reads 5,52
